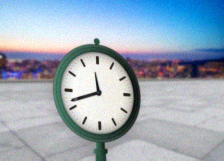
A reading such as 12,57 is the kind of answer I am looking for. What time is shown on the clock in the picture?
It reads 11,42
